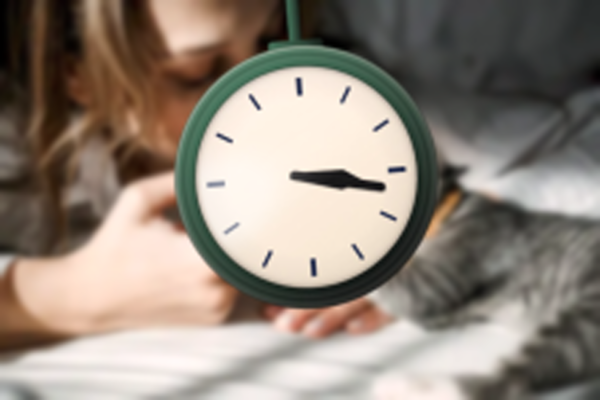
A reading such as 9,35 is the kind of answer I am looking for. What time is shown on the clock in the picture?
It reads 3,17
